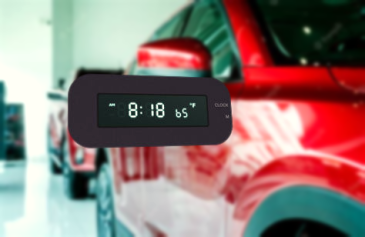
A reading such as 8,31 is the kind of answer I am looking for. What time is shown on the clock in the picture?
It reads 8,18
